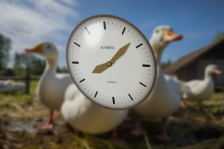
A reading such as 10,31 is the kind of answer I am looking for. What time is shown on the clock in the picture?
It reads 8,08
